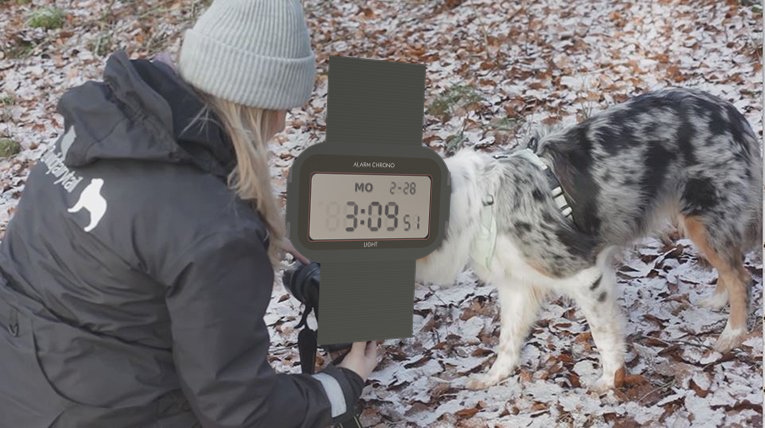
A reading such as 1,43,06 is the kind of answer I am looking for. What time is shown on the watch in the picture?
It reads 3,09,51
